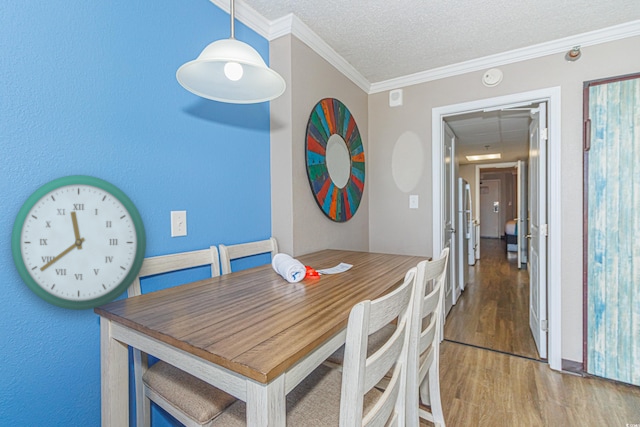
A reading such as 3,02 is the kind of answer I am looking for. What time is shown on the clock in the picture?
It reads 11,39
